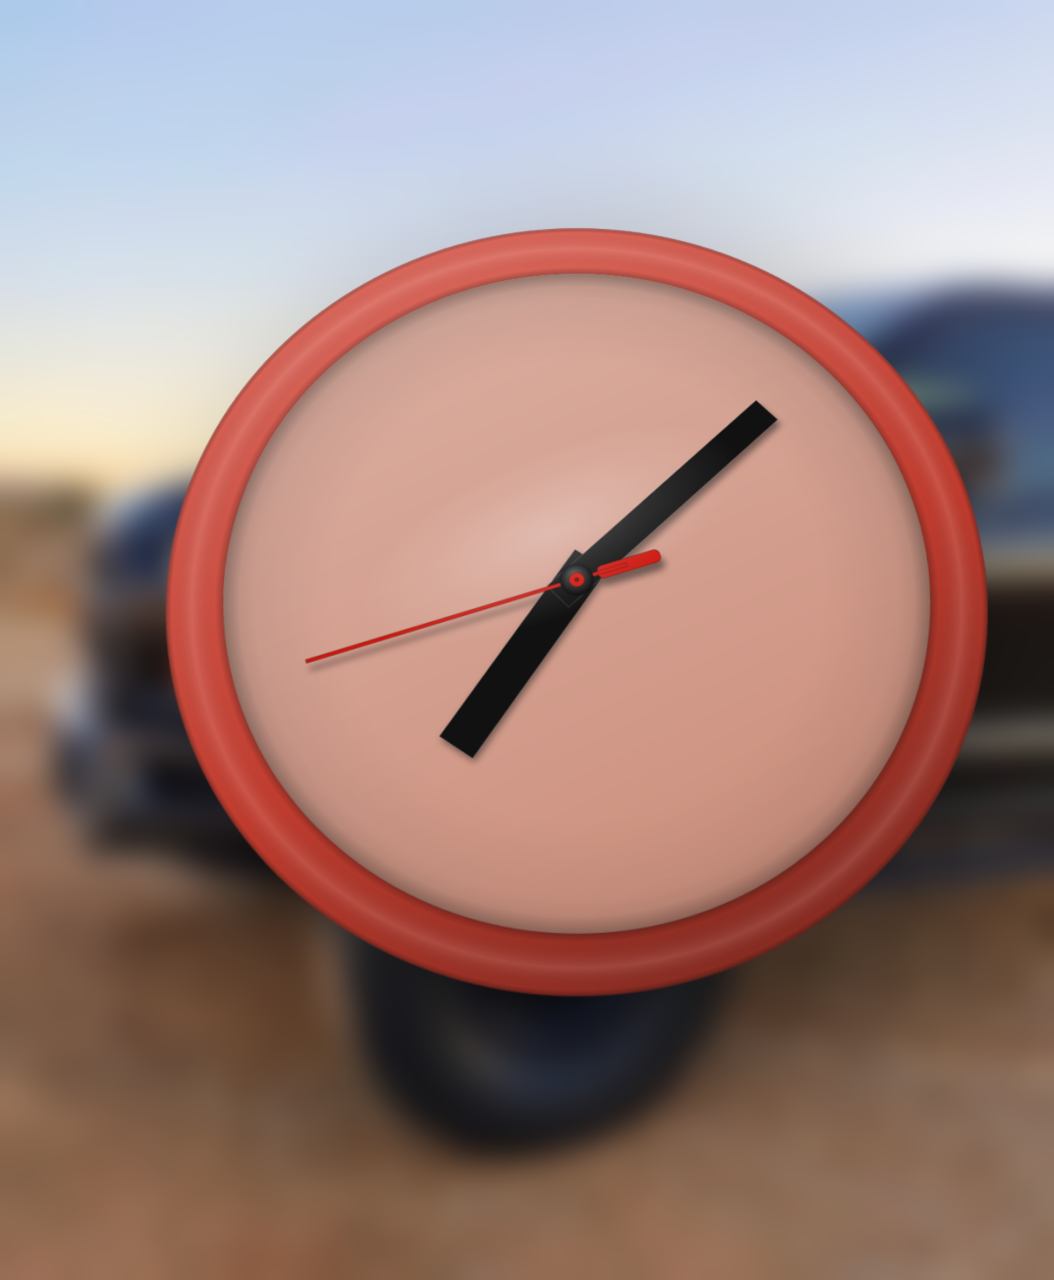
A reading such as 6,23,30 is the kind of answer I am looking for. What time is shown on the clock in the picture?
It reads 7,07,42
